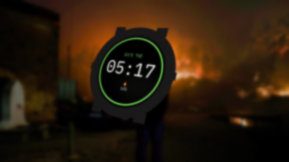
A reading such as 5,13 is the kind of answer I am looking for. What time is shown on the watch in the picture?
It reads 5,17
